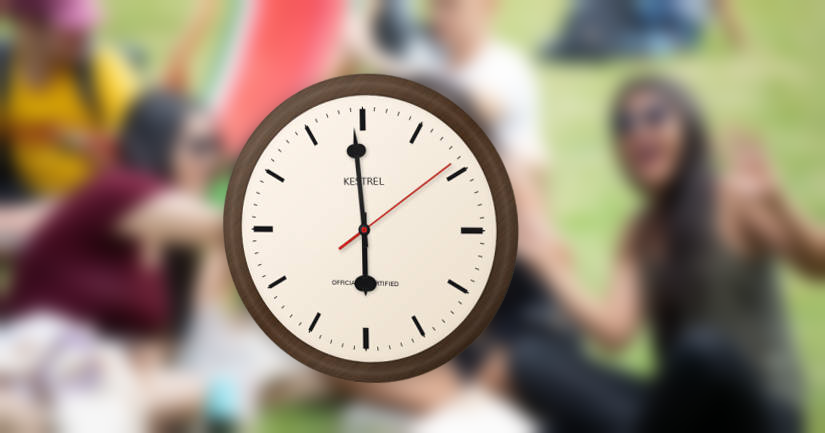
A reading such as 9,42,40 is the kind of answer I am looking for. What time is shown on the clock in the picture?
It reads 5,59,09
